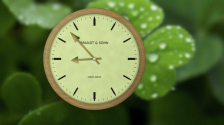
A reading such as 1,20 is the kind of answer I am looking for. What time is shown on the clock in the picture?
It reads 8,53
